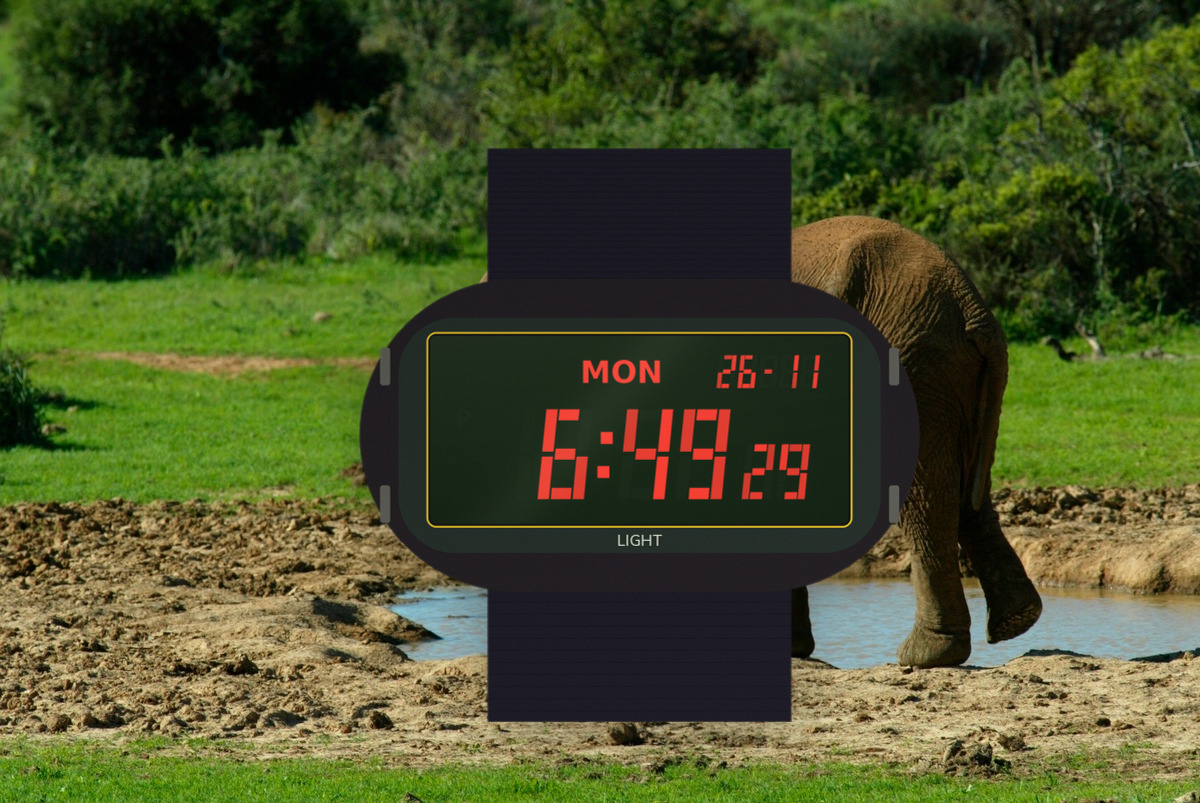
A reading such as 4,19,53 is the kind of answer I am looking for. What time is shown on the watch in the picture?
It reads 6,49,29
